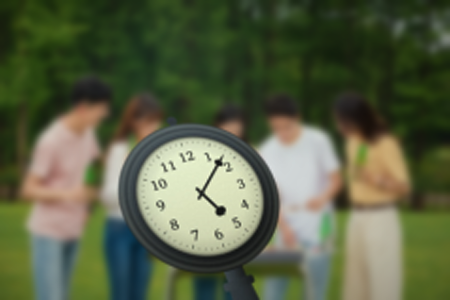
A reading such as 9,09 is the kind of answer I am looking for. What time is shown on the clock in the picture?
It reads 5,08
